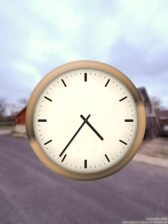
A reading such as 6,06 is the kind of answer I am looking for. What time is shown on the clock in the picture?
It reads 4,36
